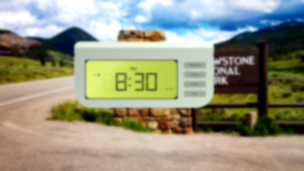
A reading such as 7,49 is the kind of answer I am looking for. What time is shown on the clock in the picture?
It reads 8,30
